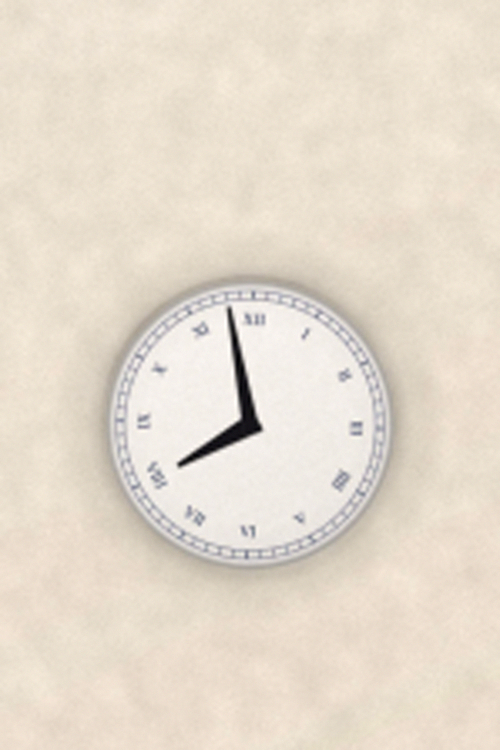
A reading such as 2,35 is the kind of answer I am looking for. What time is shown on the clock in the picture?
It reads 7,58
